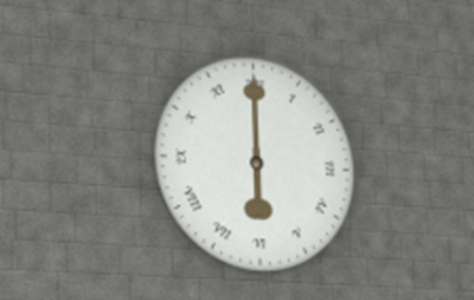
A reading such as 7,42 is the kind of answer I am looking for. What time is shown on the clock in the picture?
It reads 6,00
